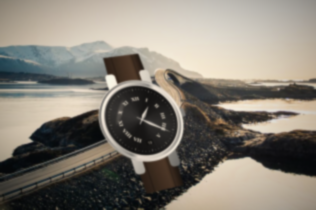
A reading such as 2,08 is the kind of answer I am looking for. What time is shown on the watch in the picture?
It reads 1,21
